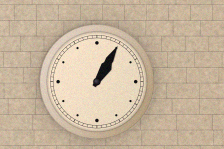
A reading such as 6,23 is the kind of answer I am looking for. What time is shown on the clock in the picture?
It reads 1,05
